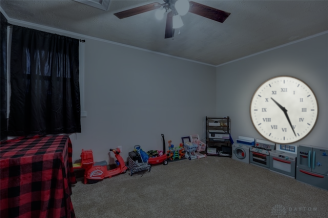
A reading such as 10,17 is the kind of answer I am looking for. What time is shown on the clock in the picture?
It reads 10,26
